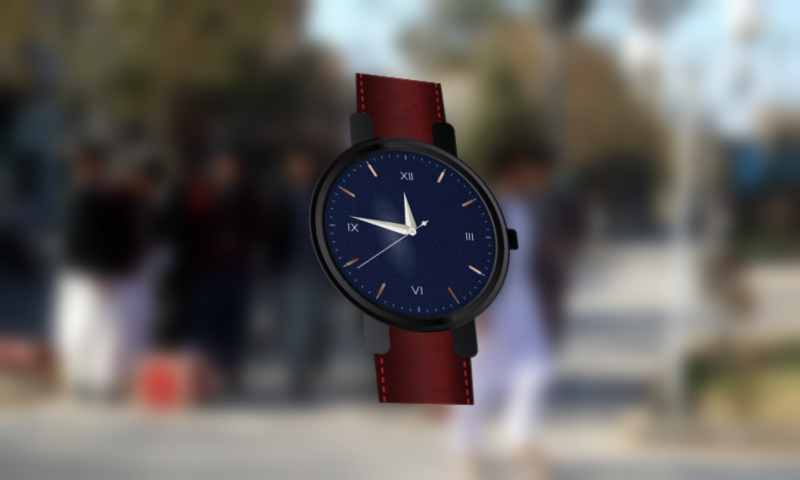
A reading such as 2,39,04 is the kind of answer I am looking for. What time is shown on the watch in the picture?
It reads 11,46,39
